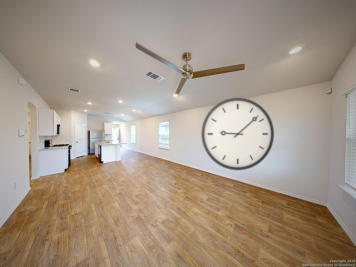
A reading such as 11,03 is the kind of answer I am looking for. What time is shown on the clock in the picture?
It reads 9,08
